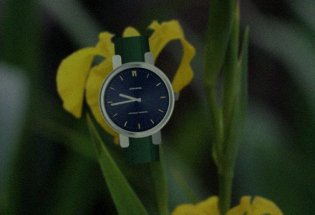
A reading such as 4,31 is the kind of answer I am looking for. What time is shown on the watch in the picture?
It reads 9,44
